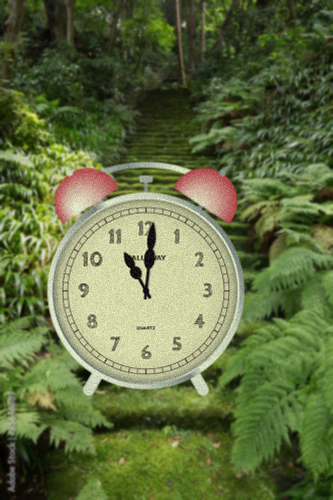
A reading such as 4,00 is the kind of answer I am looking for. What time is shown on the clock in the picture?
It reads 11,01
